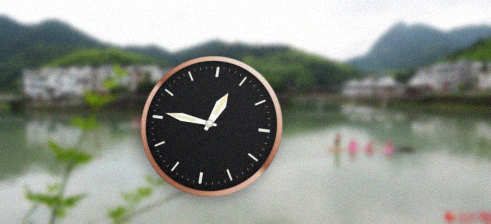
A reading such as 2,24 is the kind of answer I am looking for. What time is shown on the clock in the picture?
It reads 12,46
